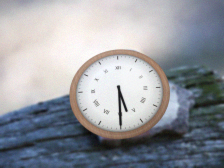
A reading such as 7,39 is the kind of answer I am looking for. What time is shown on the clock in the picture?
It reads 5,30
